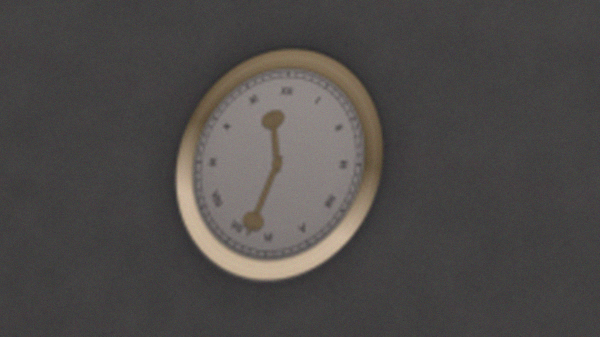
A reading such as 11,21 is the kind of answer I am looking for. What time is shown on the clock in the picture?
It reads 11,33
